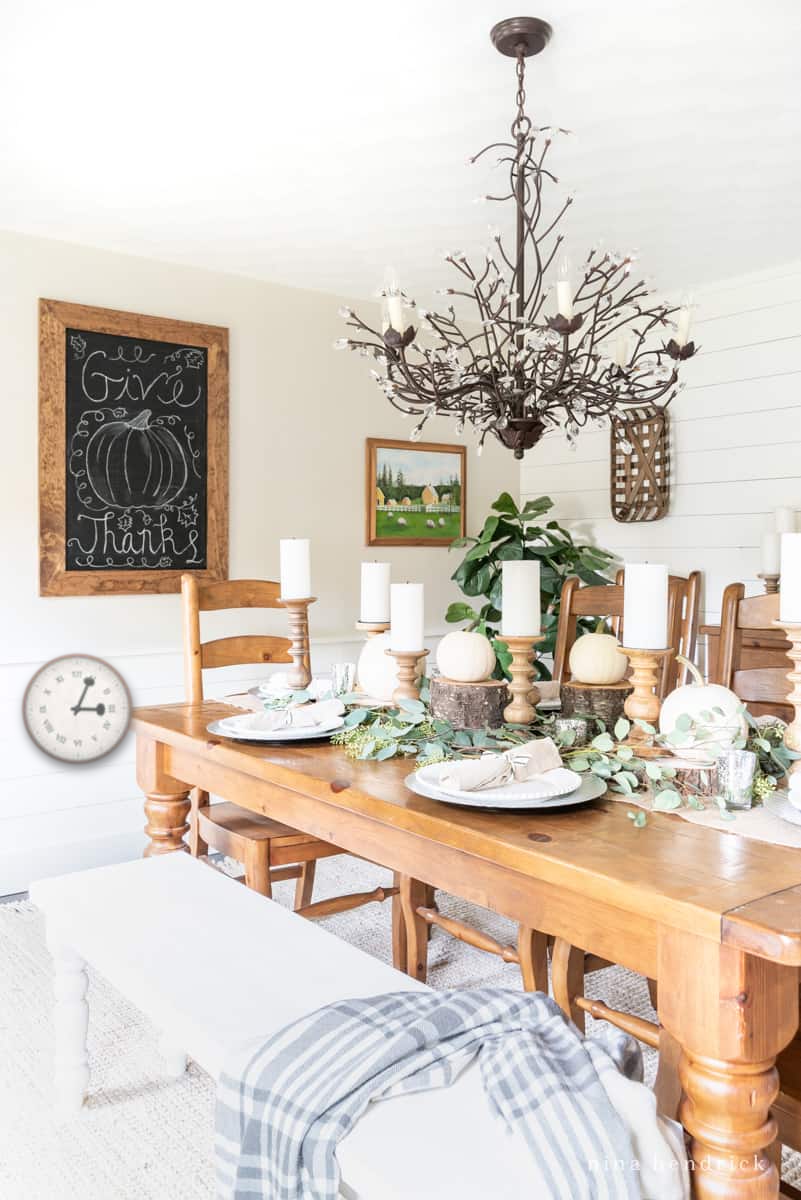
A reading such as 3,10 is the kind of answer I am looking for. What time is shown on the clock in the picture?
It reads 3,04
